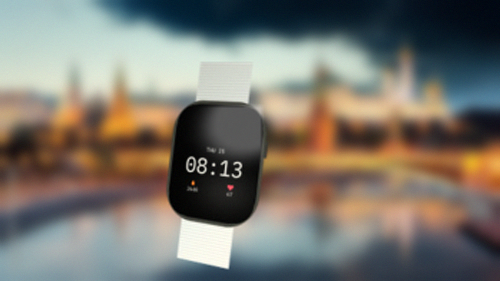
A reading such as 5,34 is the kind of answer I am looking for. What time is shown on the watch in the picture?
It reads 8,13
